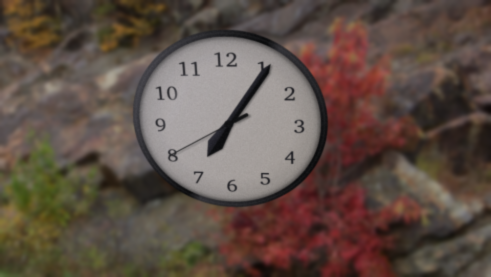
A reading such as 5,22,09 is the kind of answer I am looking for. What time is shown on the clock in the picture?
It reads 7,05,40
